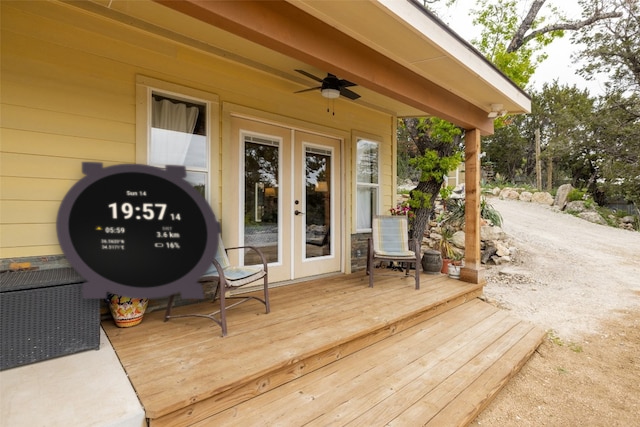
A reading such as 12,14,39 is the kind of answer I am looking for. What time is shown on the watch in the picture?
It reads 19,57,14
